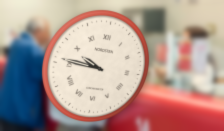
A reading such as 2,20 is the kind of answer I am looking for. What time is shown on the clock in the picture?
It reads 9,46
